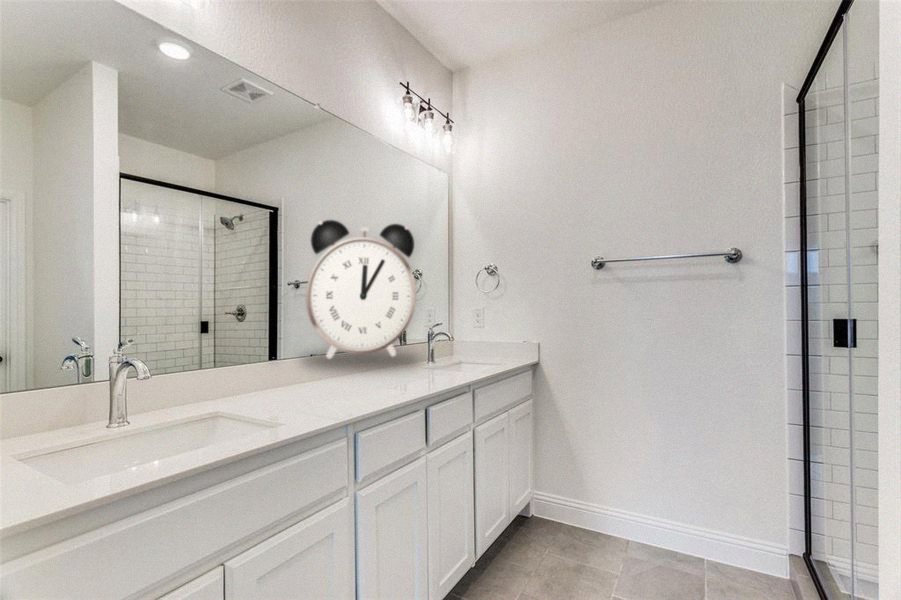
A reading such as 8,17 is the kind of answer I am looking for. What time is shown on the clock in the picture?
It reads 12,05
